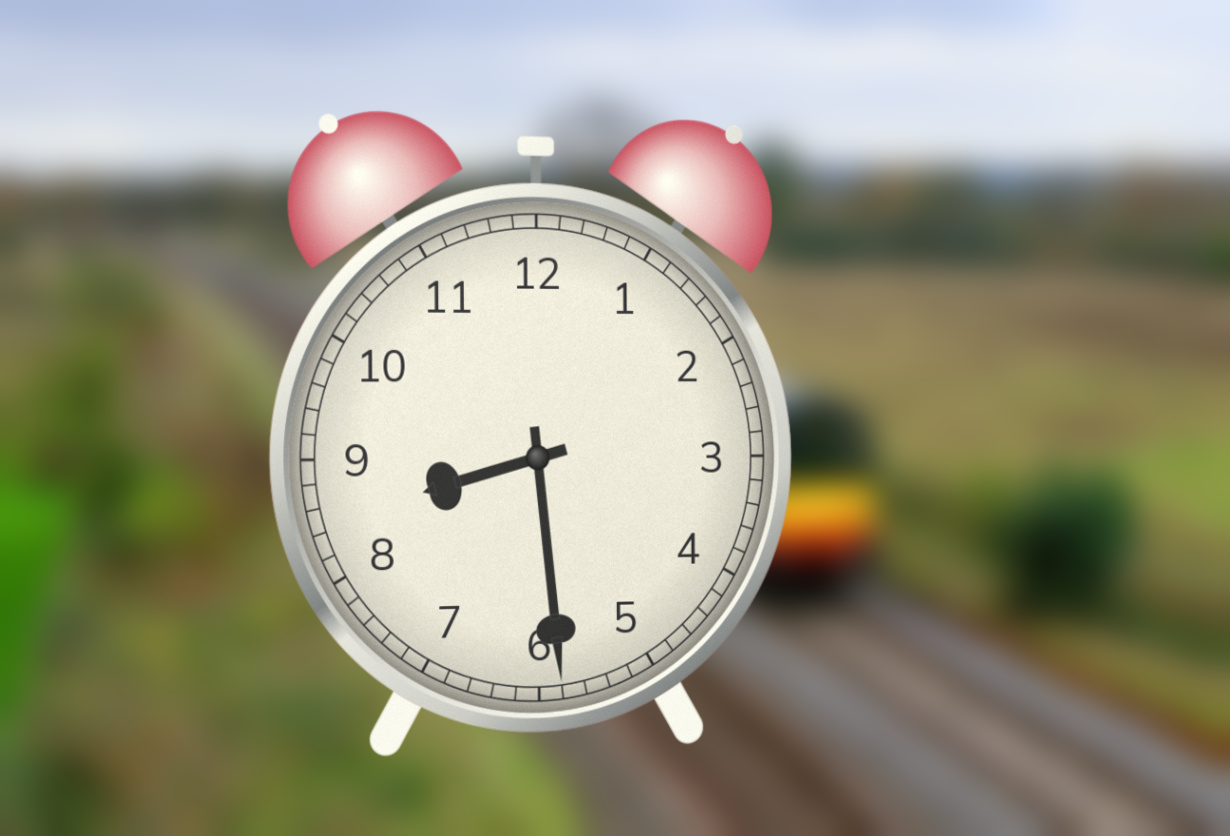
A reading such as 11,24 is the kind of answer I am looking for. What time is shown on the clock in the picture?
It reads 8,29
